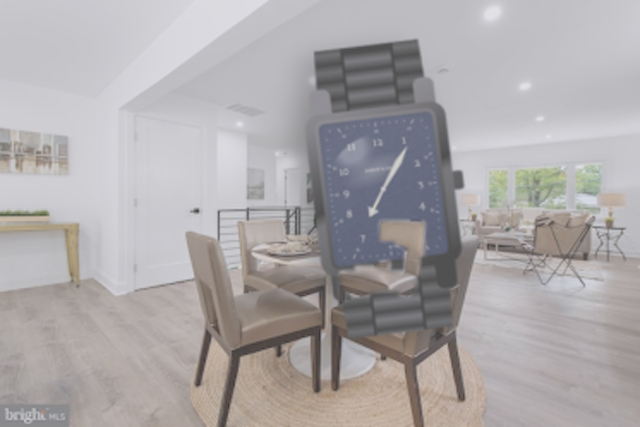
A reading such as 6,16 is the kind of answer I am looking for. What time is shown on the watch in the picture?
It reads 7,06
